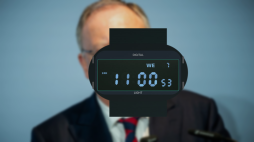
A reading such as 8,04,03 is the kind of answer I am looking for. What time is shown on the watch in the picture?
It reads 11,00,53
